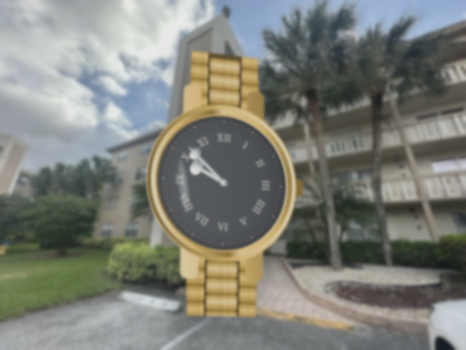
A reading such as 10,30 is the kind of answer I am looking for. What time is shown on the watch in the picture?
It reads 9,52
